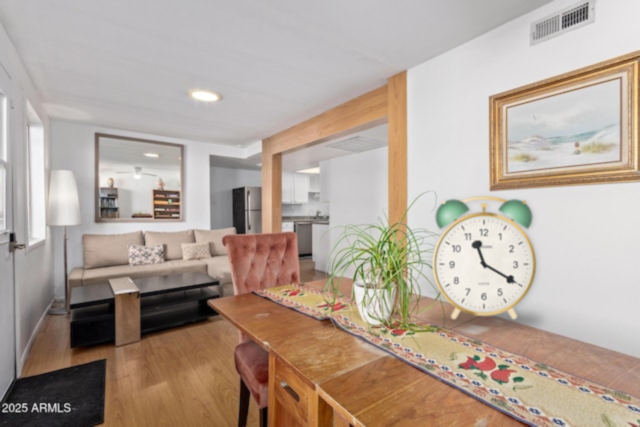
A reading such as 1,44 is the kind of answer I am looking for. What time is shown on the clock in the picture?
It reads 11,20
